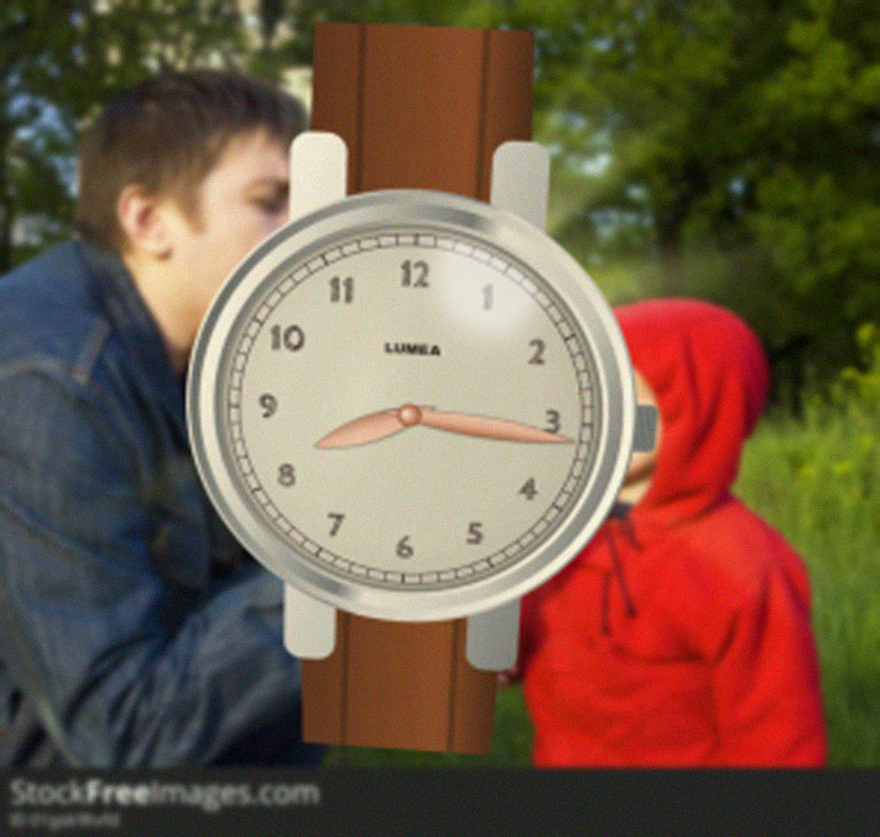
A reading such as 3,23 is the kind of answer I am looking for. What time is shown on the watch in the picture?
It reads 8,16
